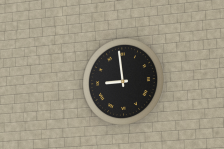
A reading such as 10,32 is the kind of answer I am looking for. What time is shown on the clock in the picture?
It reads 8,59
